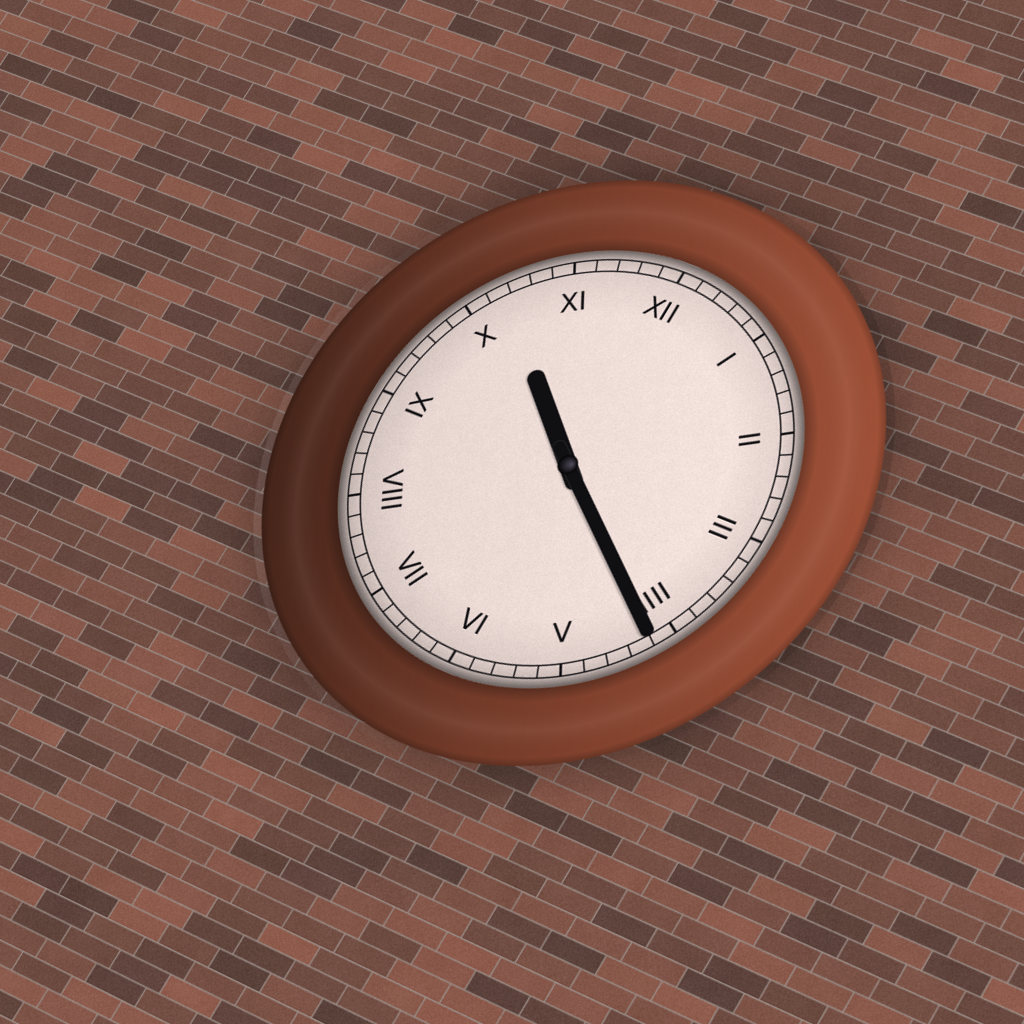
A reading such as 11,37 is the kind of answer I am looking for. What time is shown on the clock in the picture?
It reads 10,21
